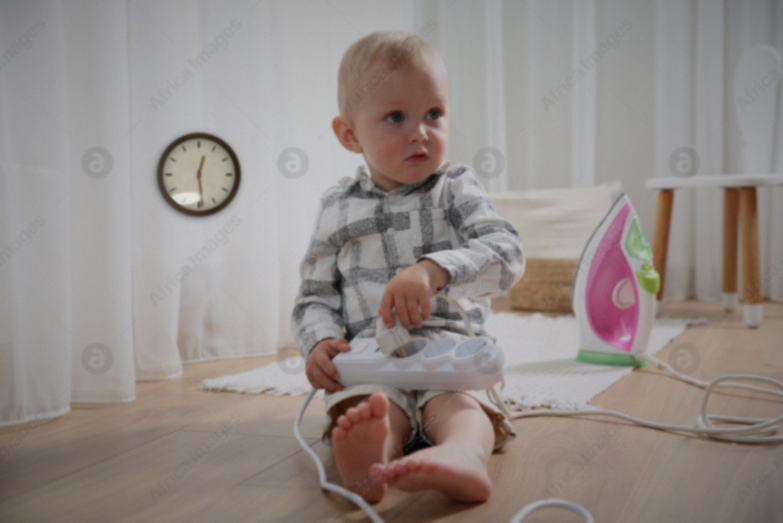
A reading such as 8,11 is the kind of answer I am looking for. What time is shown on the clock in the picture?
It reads 12,29
